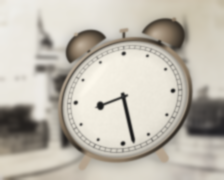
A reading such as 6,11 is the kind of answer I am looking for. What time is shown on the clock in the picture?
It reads 8,28
